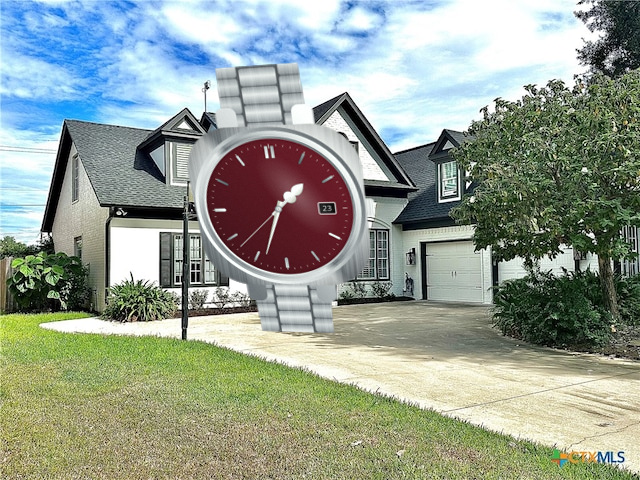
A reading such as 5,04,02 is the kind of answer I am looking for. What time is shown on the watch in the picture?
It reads 1,33,38
